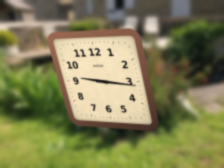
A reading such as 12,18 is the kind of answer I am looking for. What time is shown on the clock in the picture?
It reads 9,16
